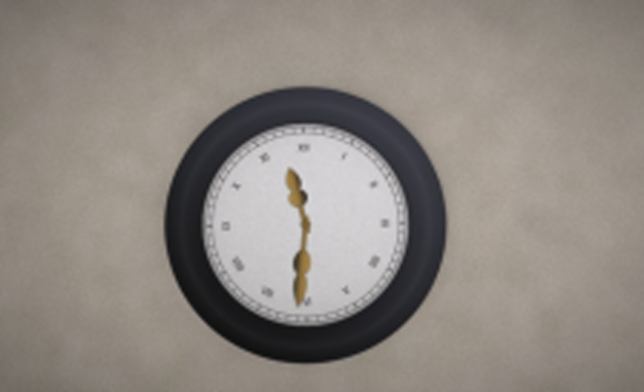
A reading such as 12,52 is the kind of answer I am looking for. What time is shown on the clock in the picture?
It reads 11,31
